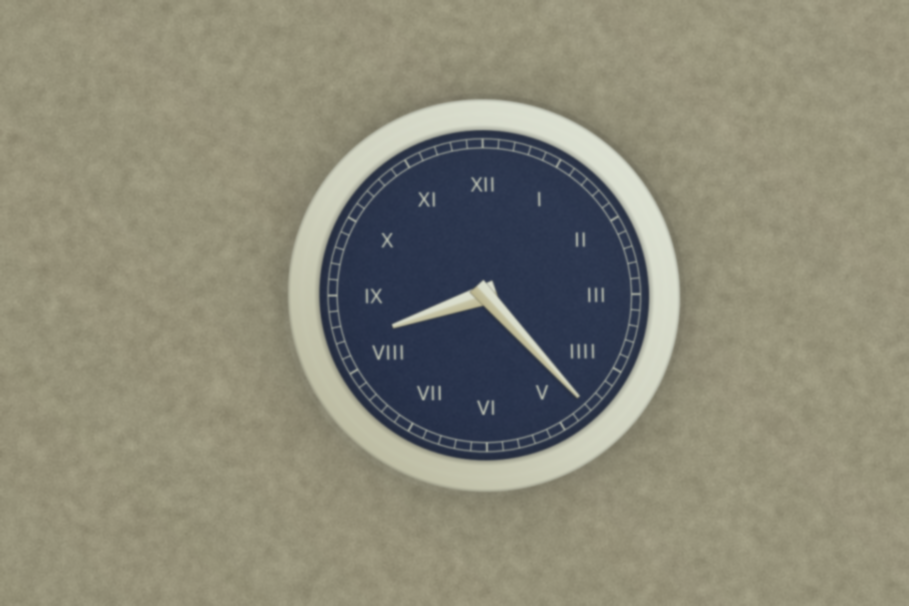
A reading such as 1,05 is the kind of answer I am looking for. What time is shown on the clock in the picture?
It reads 8,23
